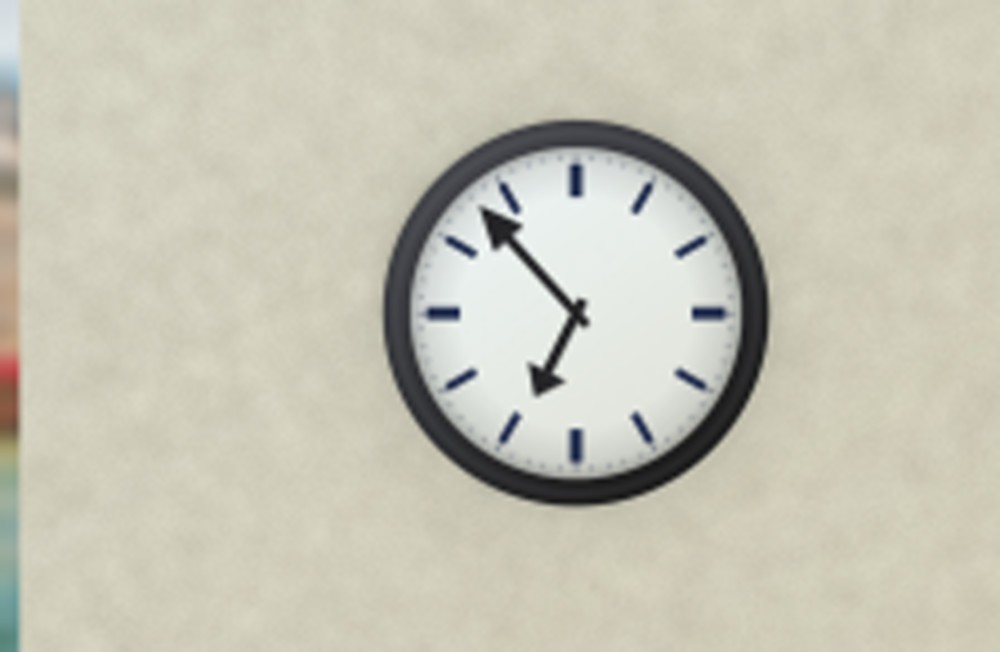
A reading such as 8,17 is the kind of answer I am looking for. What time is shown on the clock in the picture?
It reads 6,53
